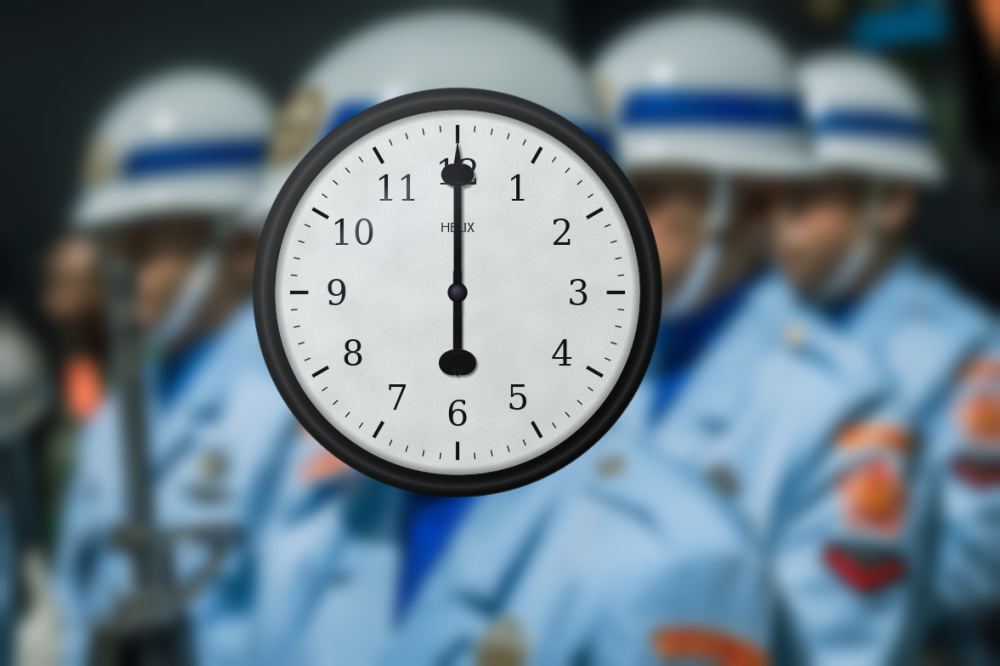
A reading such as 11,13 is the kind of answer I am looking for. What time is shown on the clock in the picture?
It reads 6,00
